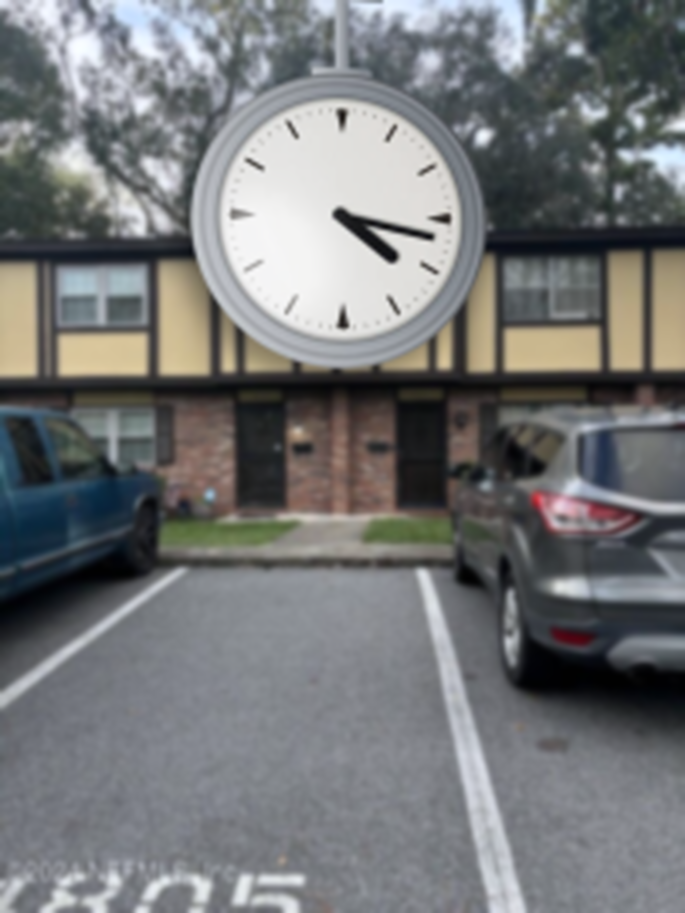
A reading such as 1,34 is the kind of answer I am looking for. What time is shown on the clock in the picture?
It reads 4,17
